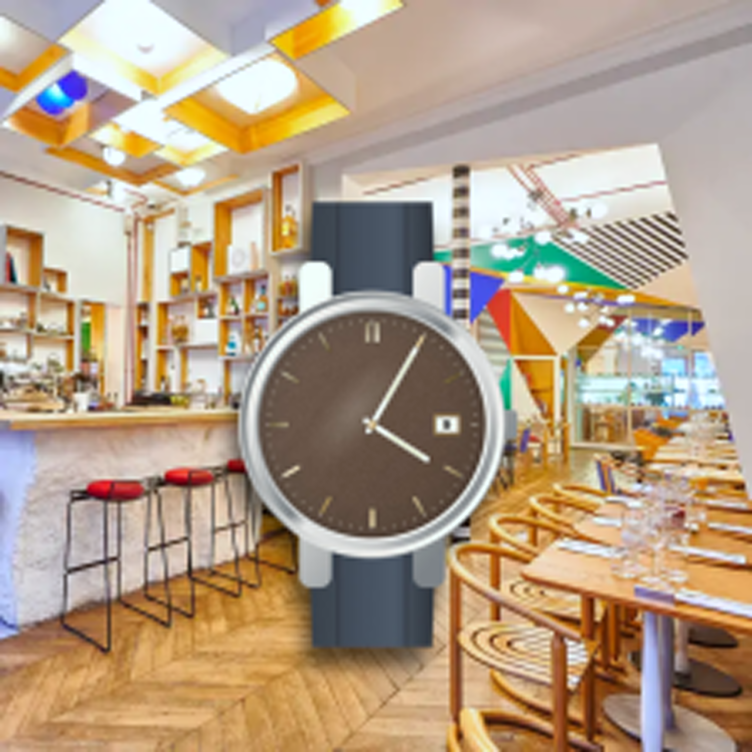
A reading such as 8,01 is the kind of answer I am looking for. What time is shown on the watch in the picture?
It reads 4,05
